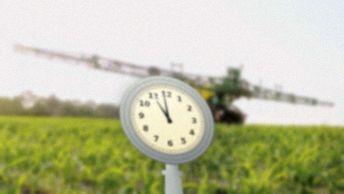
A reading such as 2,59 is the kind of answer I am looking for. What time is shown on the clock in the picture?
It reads 10,59
